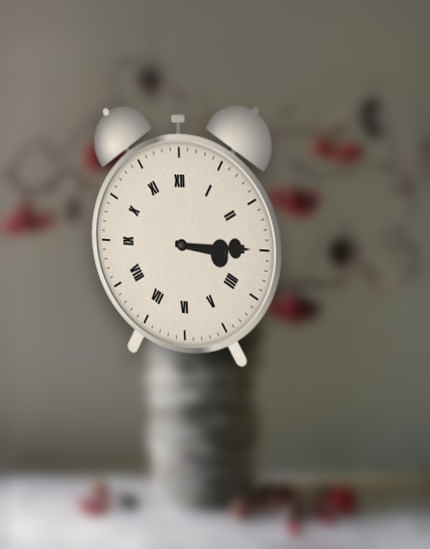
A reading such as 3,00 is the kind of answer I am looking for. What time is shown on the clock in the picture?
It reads 3,15
